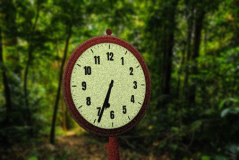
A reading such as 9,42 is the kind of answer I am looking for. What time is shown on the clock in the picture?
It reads 6,34
